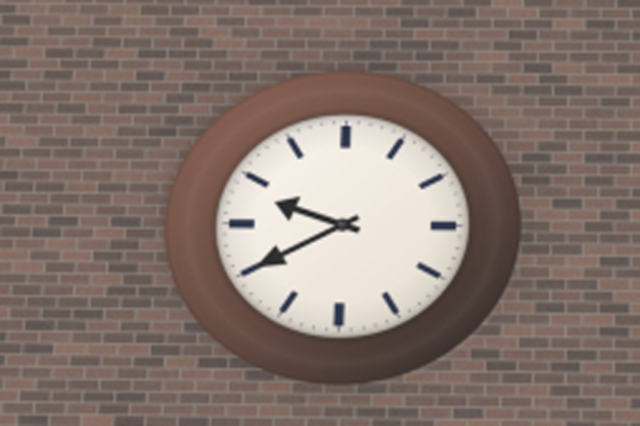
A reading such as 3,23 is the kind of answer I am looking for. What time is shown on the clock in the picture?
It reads 9,40
